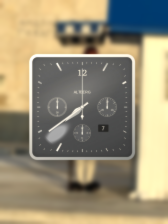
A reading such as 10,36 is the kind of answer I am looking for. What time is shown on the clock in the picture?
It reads 7,39
